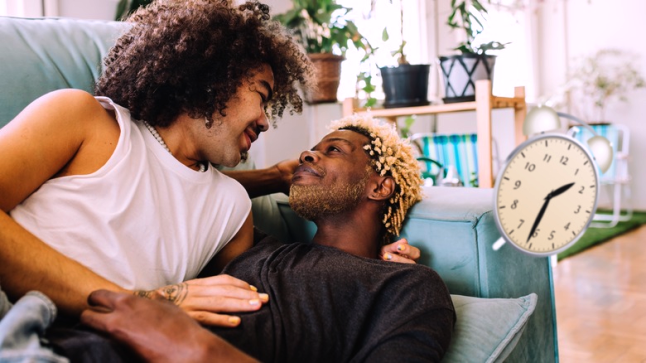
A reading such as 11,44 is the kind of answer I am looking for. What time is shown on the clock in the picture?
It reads 1,31
